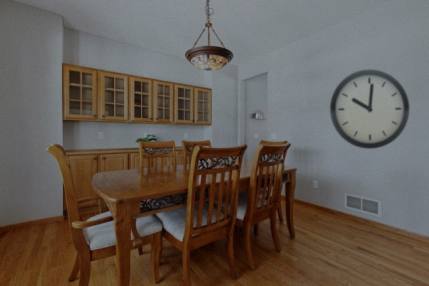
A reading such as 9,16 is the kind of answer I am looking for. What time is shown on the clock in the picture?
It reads 10,01
